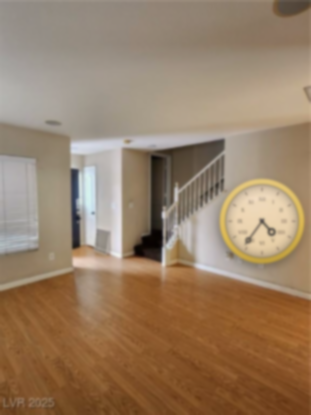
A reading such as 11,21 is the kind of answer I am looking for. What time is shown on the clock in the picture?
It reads 4,36
